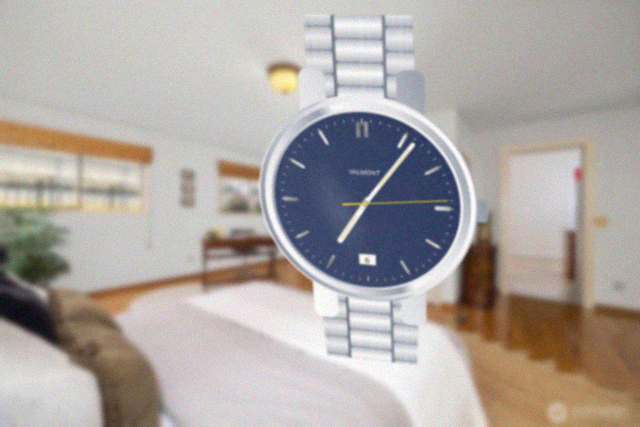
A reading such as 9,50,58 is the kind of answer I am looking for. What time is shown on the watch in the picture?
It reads 7,06,14
